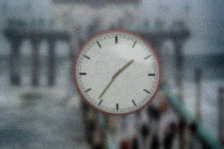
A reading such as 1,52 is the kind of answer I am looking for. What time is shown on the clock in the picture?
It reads 1,36
